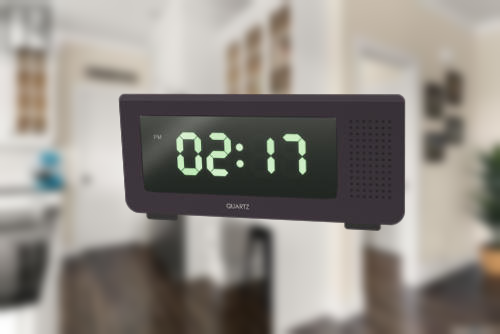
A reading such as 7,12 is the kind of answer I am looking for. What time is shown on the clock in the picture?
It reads 2,17
